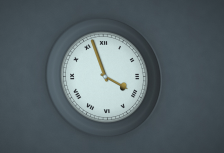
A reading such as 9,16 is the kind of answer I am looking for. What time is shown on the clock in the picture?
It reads 3,57
